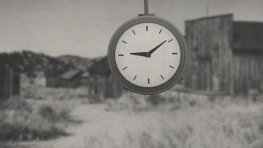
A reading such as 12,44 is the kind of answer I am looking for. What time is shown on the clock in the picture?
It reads 9,09
